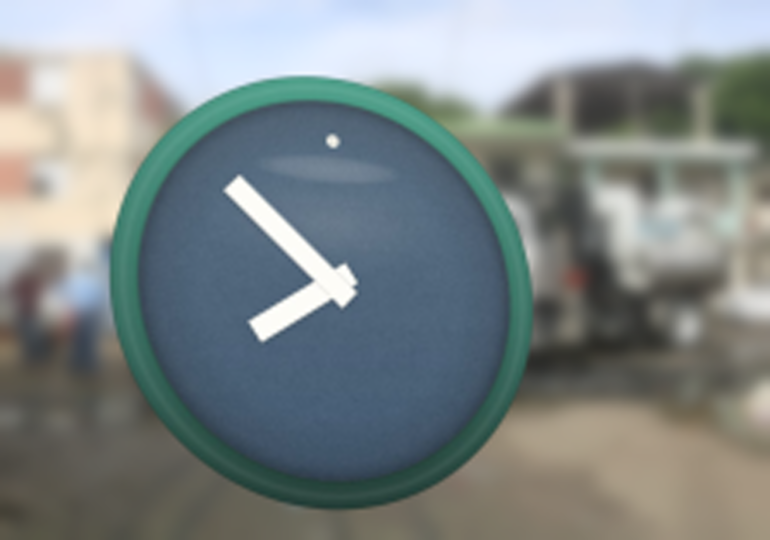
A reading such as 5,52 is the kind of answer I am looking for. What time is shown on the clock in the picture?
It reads 7,52
